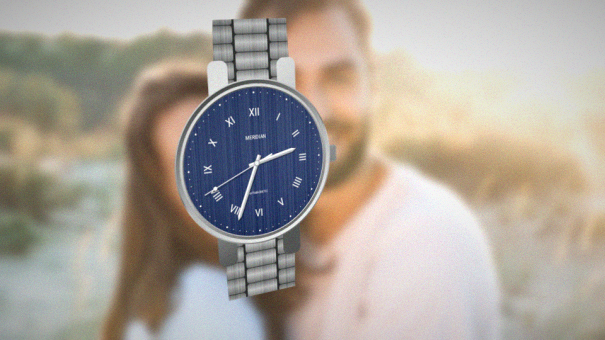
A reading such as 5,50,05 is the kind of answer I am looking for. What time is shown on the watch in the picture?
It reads 2,33,41
